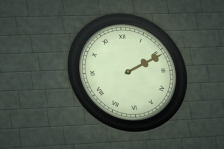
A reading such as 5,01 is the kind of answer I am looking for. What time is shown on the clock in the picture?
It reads 2,11
